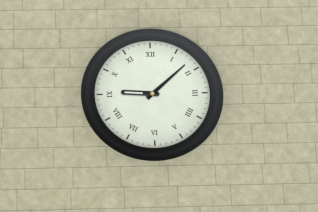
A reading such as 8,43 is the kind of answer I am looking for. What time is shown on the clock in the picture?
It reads 9,08
